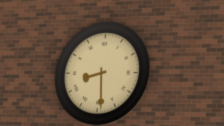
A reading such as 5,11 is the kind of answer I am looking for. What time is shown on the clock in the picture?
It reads 8,29
